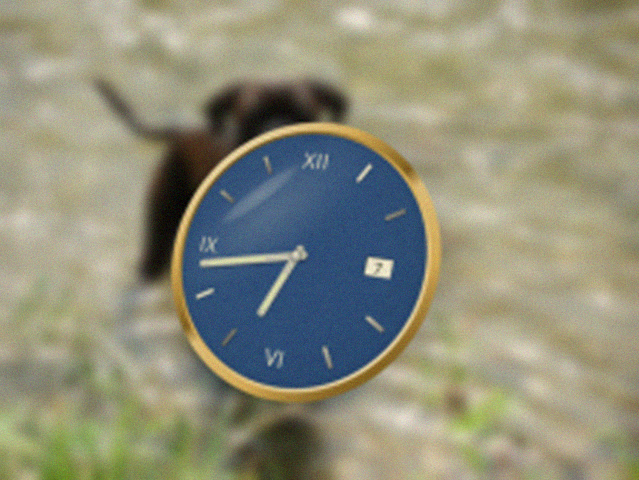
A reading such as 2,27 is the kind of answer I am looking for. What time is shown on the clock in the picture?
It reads 6,43
